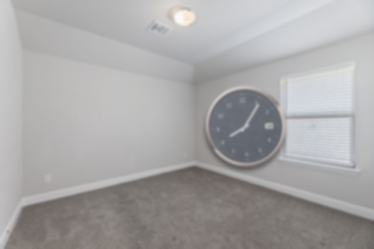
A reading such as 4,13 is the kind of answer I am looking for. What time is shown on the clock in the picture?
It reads 8,06
